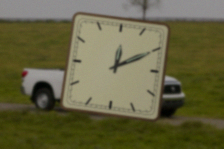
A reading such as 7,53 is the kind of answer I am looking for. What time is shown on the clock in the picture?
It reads 12,10
